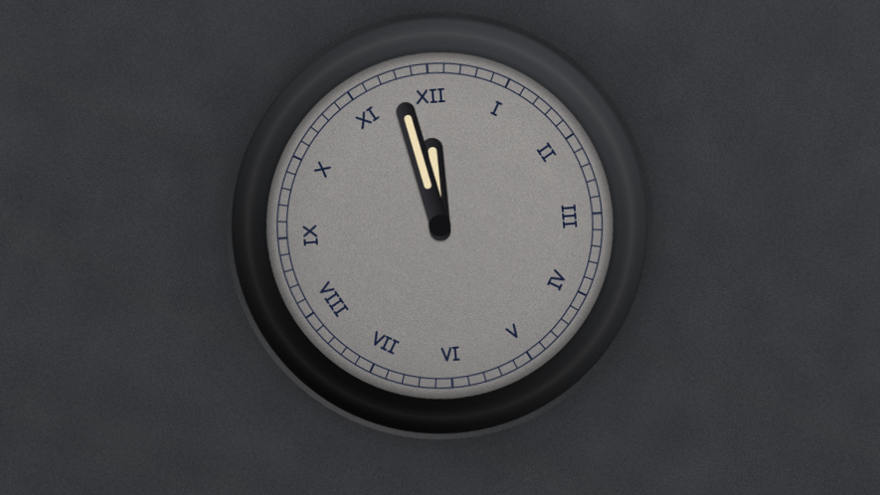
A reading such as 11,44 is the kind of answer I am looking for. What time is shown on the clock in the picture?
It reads 11,58
